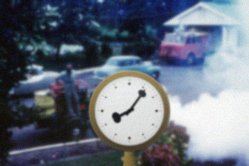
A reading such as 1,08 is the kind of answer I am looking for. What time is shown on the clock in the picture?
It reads 8,06
